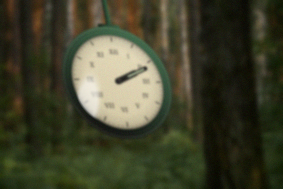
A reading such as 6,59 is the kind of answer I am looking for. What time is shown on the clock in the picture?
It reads 2,11
